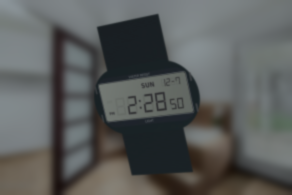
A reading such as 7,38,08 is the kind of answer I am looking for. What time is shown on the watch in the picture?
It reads 2,28,50
